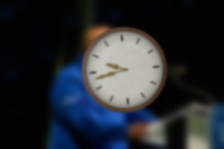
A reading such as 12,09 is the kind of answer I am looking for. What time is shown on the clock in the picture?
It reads 9,43
